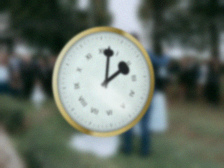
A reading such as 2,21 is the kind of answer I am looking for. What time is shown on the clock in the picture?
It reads 2,02
